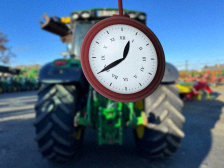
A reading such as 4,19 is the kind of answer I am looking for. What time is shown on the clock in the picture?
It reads 12,40
